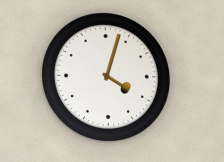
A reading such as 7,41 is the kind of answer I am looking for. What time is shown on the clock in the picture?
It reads 4,03
